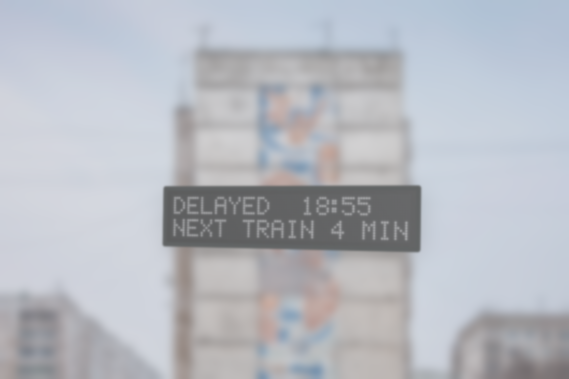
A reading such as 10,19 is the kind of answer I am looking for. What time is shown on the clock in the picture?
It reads 18,55
